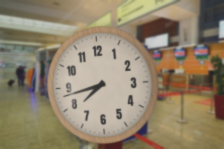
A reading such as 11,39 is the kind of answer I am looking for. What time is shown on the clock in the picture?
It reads 7,43
